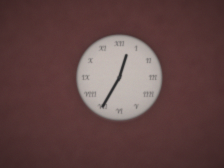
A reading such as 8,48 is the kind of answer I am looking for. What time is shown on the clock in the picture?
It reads 12,35
